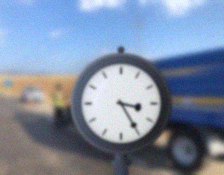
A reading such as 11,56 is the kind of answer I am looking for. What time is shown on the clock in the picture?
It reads 3,25
